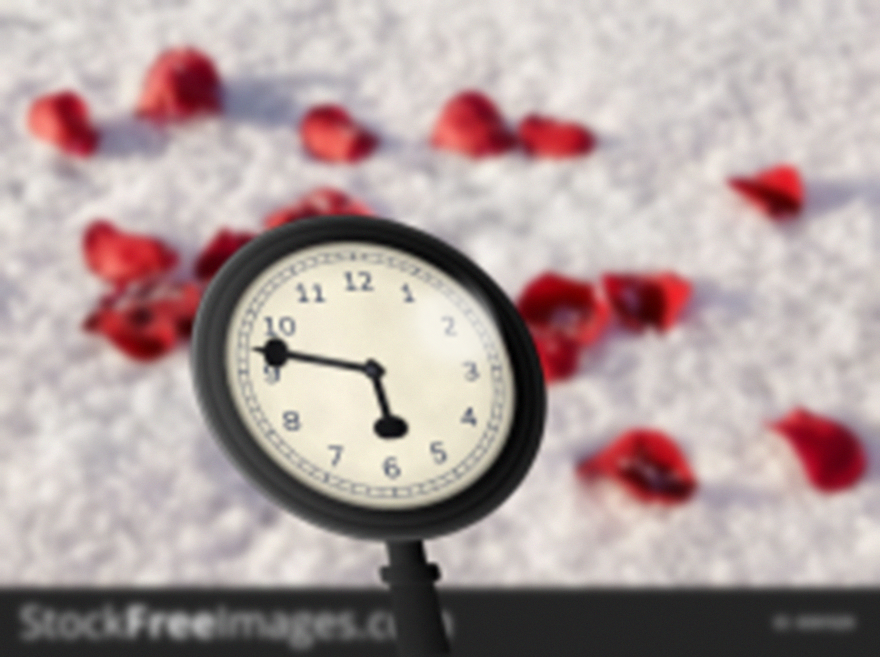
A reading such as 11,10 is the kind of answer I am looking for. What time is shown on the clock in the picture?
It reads 5,47
